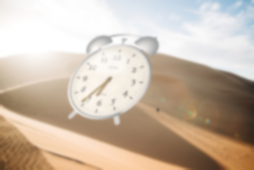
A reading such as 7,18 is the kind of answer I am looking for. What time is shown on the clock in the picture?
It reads 6,36
